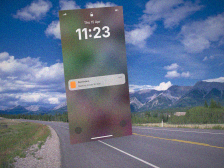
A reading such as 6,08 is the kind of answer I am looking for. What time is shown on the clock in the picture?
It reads 11,23
